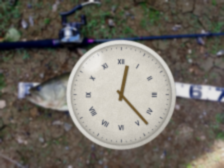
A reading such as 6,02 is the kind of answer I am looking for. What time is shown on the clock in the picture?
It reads 12,23
